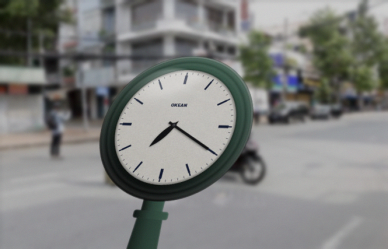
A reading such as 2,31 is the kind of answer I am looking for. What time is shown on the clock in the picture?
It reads 7,20
